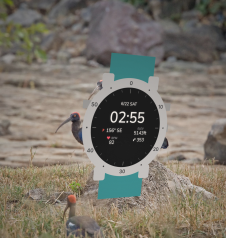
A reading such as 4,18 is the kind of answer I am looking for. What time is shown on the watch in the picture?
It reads 2,55
